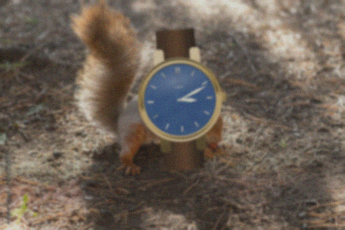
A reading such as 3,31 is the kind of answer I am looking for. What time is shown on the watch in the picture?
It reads 3,11
